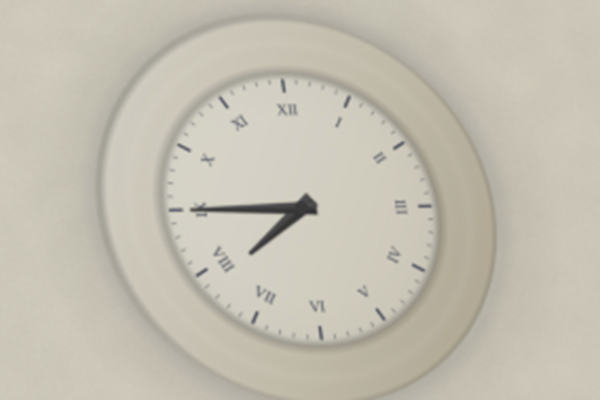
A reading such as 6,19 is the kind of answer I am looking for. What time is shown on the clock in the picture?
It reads 7,45
